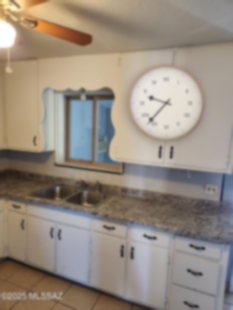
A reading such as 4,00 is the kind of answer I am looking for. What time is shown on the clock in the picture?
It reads 9,37
